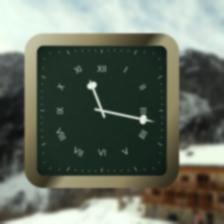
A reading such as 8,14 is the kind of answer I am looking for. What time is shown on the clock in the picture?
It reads 11,17
